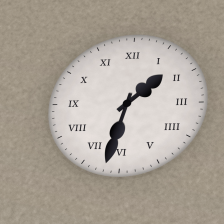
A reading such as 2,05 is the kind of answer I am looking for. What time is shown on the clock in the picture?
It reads 1,32
